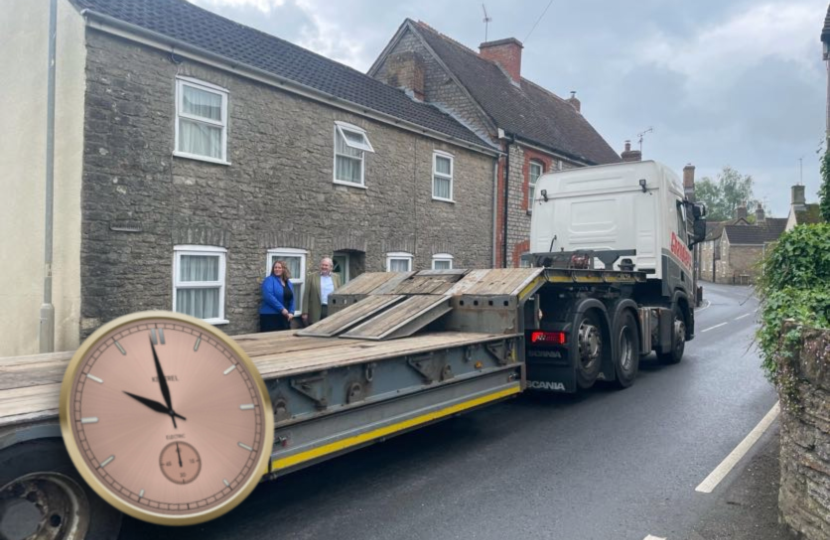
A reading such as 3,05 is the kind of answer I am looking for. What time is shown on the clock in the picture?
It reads 9,59
